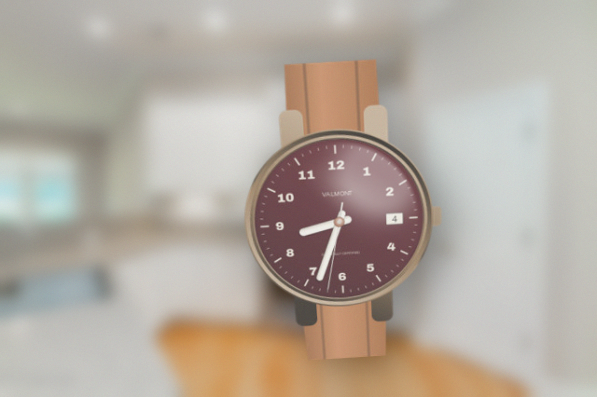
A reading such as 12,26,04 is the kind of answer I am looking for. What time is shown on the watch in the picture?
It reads 8,33,32
